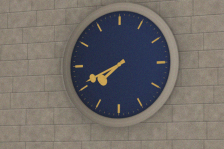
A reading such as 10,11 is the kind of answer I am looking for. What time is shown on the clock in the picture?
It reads 7,41
